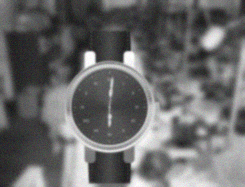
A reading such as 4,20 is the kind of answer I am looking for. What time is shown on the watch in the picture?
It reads 6,01
